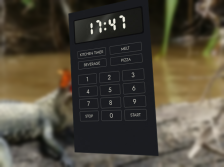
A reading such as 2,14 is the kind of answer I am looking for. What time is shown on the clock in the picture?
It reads 17,47
